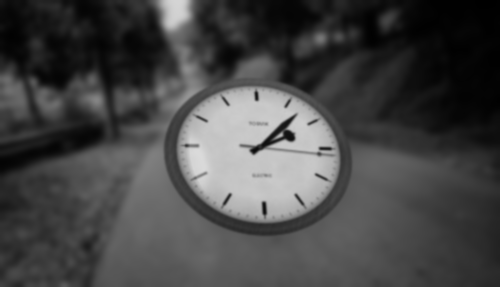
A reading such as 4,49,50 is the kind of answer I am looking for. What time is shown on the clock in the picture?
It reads 2,07,16
